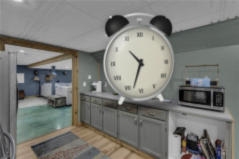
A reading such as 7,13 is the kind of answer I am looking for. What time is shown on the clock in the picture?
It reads 10,33
